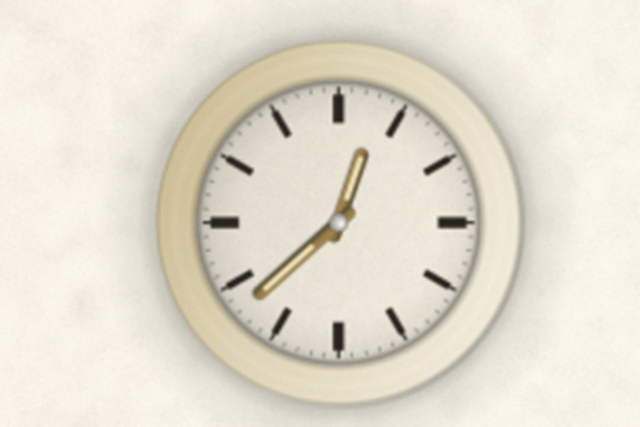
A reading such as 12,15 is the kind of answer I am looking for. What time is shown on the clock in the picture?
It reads 12,38
